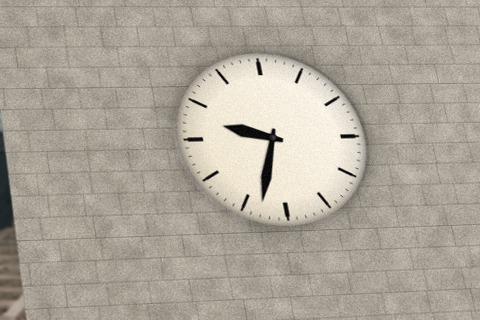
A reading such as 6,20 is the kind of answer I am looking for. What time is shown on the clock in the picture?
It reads 9,33
